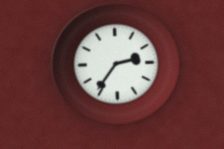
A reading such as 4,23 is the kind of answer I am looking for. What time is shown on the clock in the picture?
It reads 2,36
